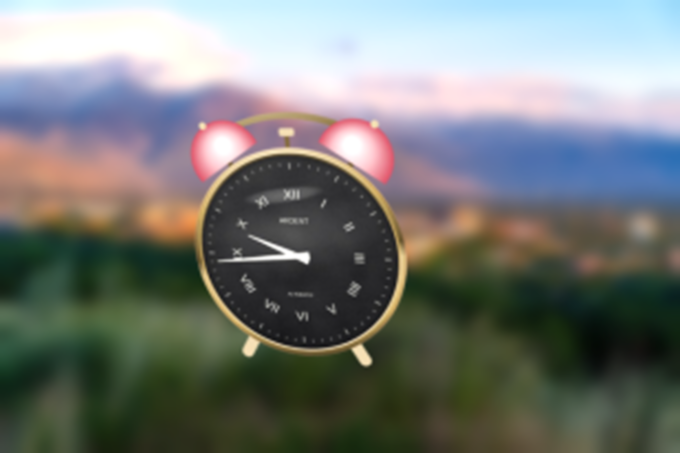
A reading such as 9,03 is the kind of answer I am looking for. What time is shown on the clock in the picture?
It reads 9,44
